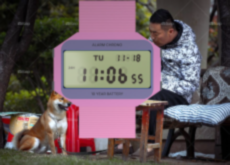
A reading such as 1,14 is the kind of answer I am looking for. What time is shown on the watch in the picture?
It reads 11,06
